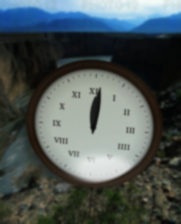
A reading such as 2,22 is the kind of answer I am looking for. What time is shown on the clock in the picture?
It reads 12,01
